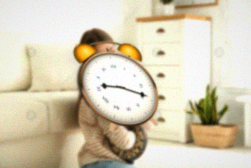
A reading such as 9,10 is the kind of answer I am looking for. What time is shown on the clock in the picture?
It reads 9,19
